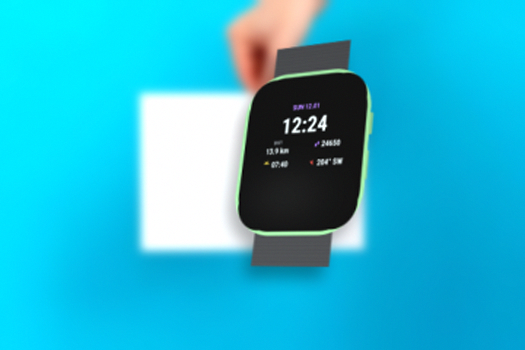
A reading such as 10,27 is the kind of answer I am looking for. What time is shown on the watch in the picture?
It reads 12,24
